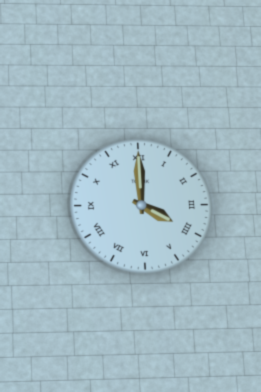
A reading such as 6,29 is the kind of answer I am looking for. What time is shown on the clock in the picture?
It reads 4,00
